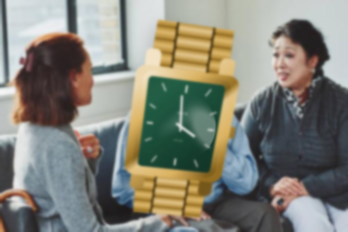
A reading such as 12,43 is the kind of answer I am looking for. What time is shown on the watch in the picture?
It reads 3,59
